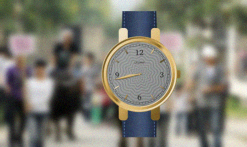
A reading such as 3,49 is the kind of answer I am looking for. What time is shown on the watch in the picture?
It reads 8,43
